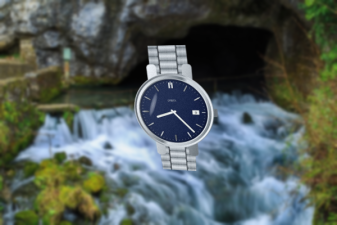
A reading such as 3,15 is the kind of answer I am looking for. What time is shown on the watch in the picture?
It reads 8,23
